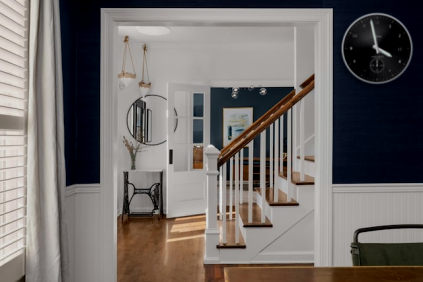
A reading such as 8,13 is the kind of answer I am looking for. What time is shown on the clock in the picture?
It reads 3,58
